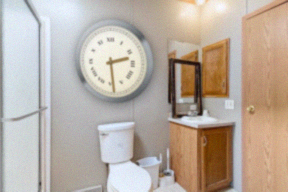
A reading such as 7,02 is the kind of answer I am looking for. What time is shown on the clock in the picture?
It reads 2,29
